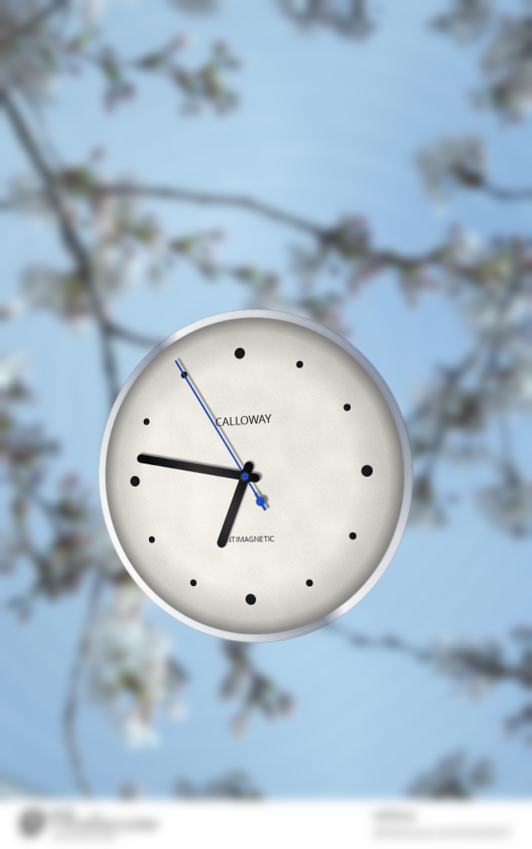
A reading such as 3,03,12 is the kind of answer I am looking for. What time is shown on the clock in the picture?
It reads 6,46,55
